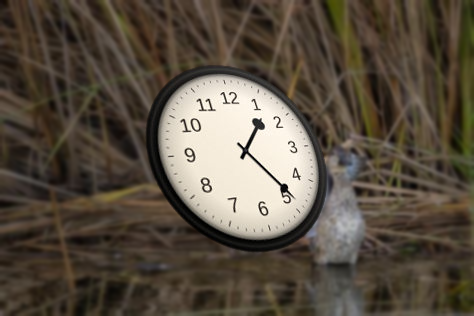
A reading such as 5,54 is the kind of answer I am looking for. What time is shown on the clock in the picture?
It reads 1,24
